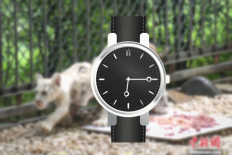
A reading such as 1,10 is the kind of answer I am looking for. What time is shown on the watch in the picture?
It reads 6,15
